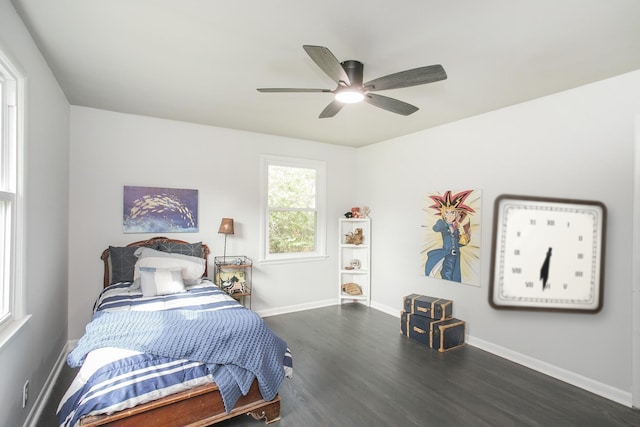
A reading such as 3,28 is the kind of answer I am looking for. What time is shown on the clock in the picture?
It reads 6,31
